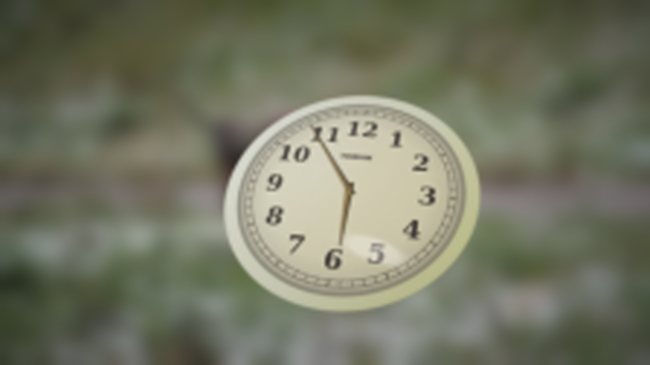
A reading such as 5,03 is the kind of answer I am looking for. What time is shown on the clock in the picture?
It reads 5,54
